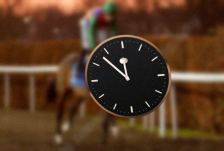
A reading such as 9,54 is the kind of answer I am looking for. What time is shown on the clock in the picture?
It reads 11,53
